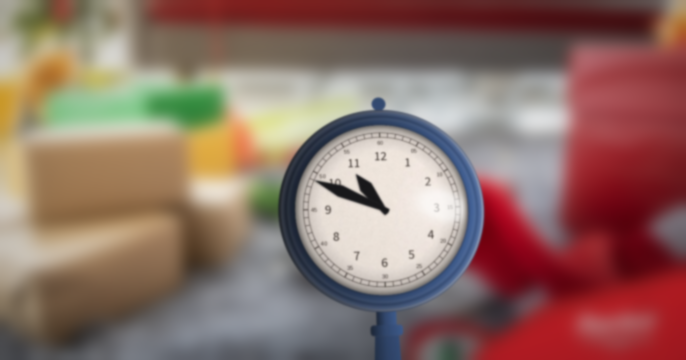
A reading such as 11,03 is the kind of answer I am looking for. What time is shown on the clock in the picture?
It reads 10,49
